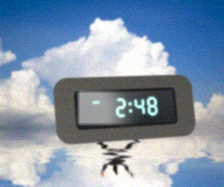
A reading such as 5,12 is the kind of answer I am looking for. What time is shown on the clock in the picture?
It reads 2,48
